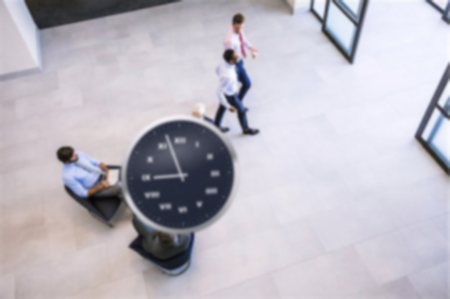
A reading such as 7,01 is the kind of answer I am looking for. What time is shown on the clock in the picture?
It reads 8,57
